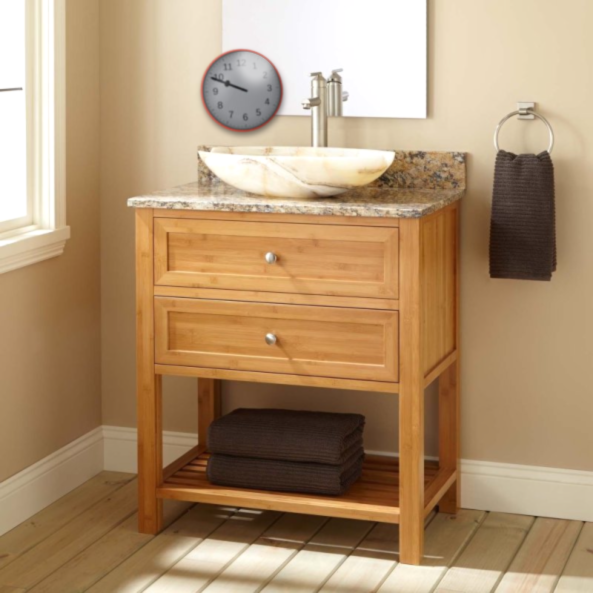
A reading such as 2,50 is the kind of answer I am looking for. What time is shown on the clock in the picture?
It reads 9,49
